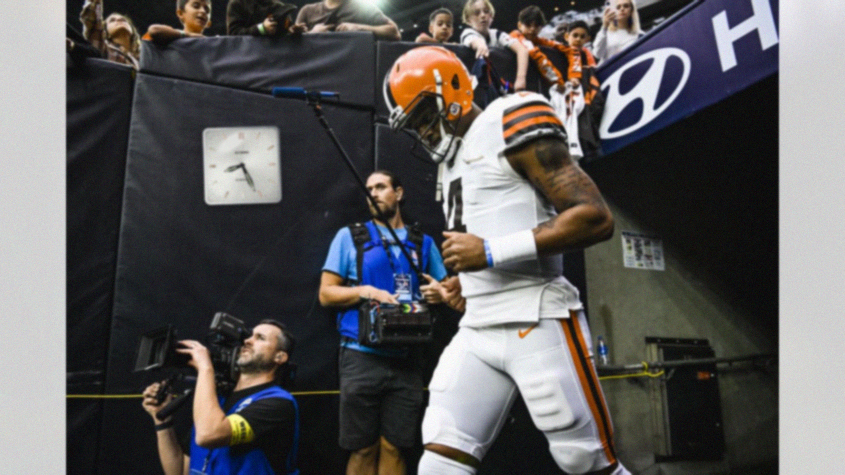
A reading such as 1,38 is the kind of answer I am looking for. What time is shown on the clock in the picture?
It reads 8,26
